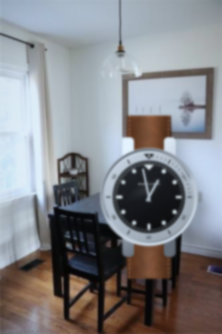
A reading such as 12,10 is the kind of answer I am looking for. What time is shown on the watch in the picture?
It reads 12,58
